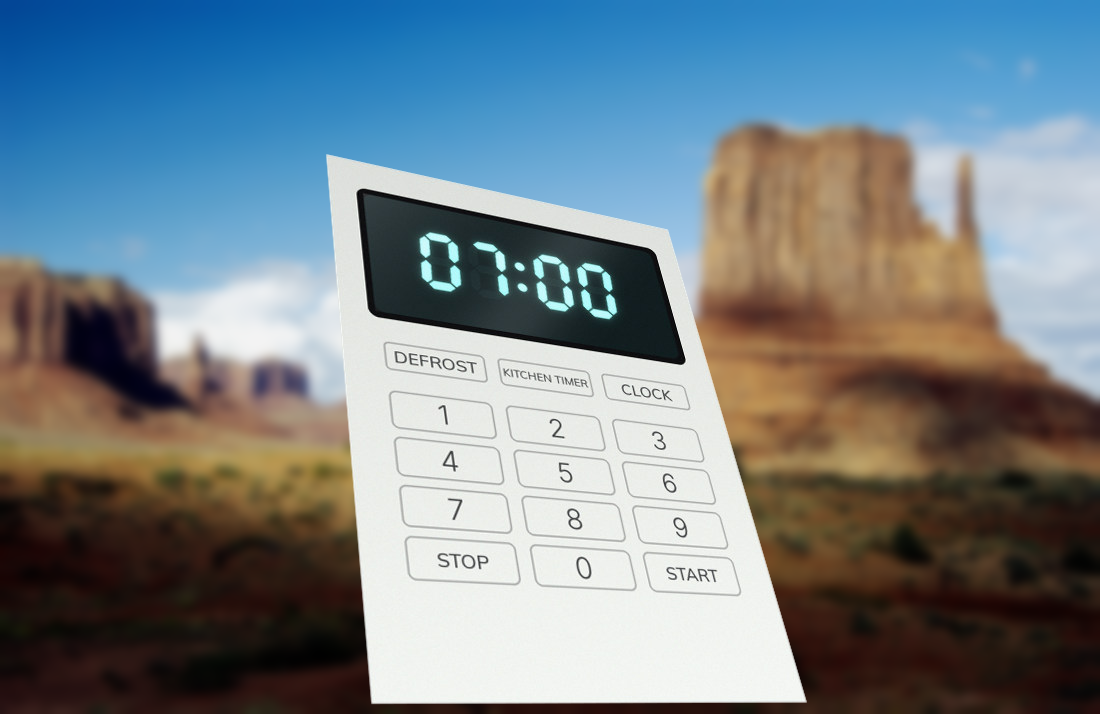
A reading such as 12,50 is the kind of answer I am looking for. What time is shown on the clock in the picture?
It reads 7,00
